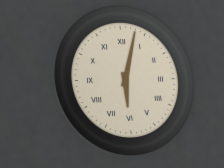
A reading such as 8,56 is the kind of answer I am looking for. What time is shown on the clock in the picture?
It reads 6,03
